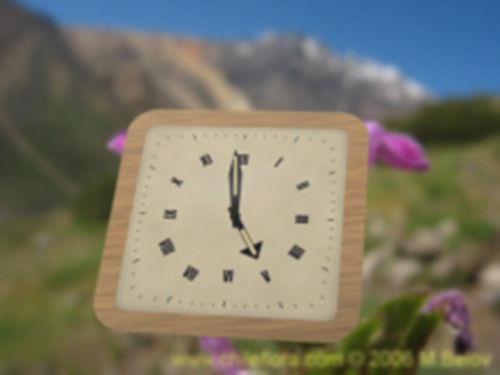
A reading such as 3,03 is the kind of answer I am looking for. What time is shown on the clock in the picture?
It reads 4,59
